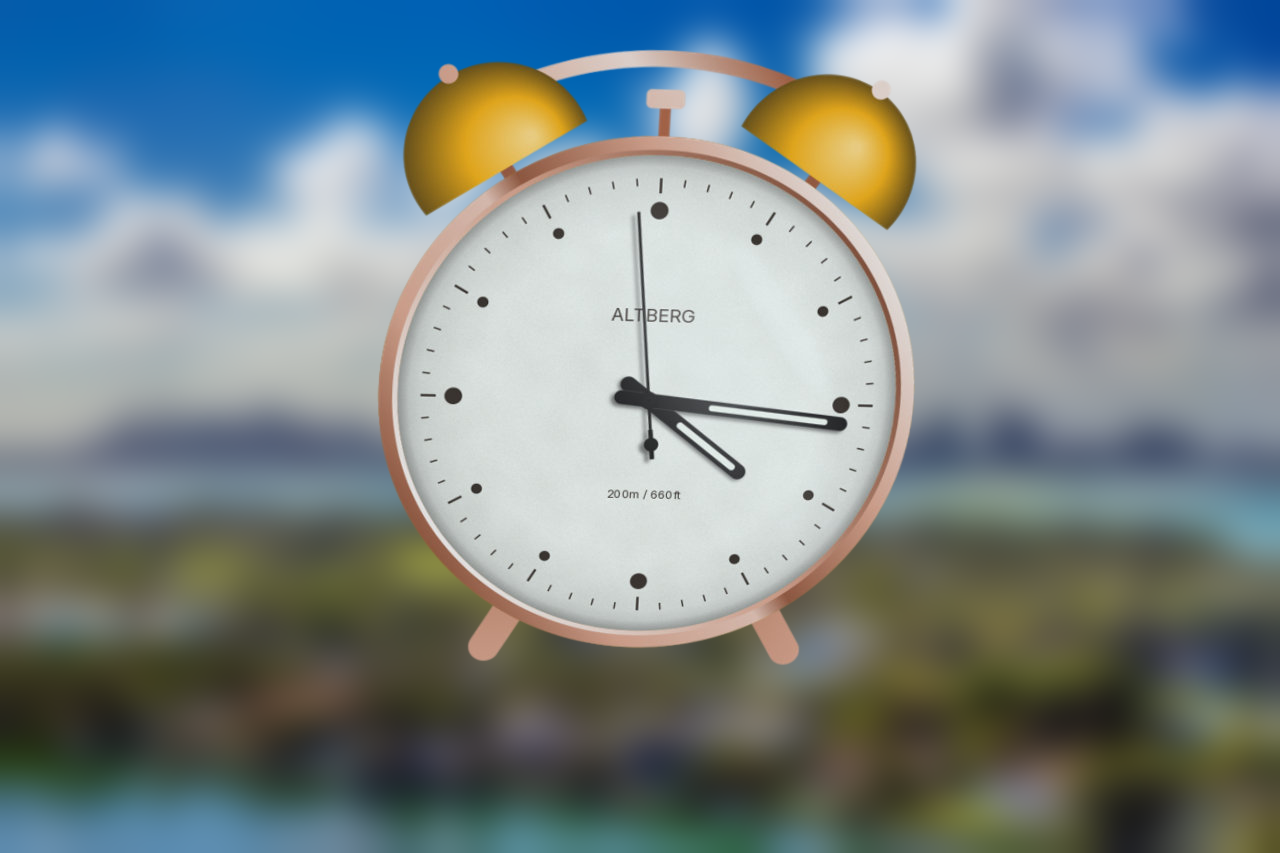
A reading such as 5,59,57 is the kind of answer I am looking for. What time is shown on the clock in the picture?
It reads 4,15,59
